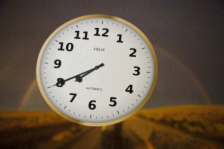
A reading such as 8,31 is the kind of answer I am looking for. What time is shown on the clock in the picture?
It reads 7,40
